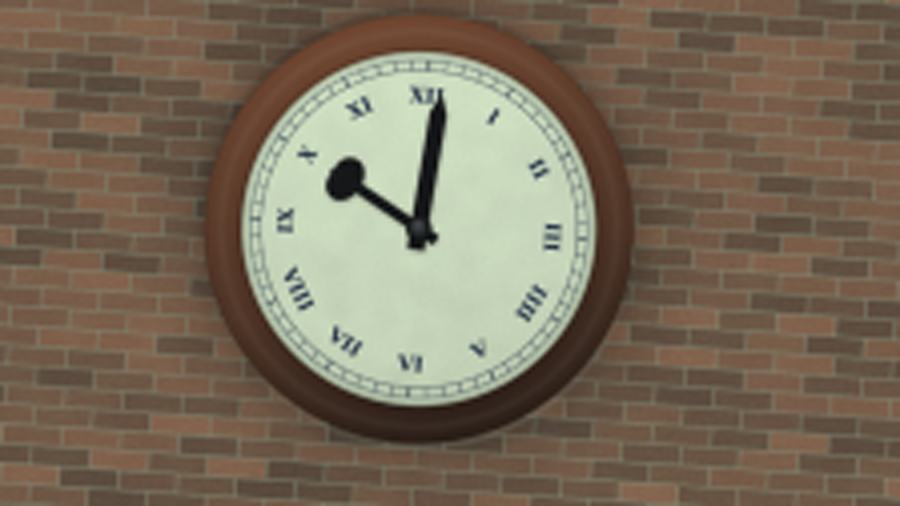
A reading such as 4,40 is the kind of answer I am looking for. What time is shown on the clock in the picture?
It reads 10,01
